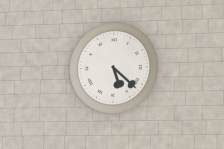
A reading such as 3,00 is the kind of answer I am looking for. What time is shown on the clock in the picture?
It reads 5,22
